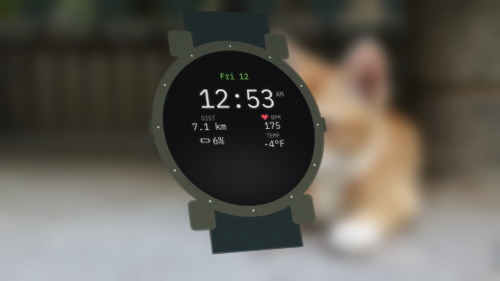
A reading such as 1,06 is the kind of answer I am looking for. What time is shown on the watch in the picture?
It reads 12,53
